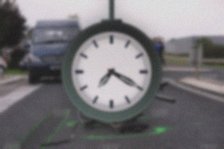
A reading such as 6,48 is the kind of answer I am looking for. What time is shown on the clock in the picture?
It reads 7,20
